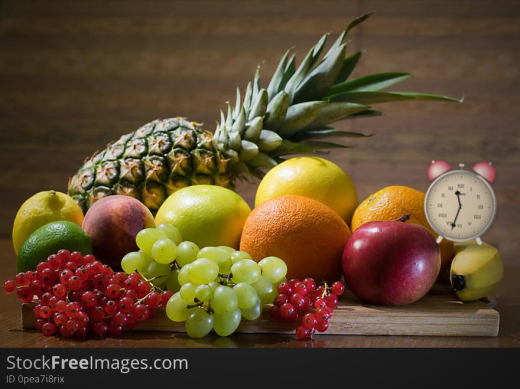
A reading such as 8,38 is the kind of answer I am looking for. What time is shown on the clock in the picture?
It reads 11,33
